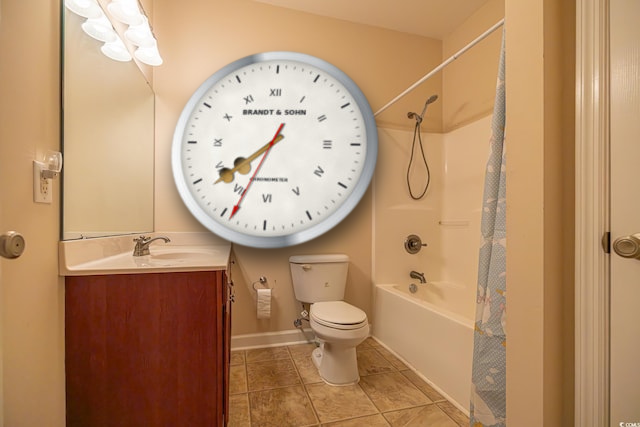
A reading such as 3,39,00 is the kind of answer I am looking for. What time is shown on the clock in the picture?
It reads 7,38,34
